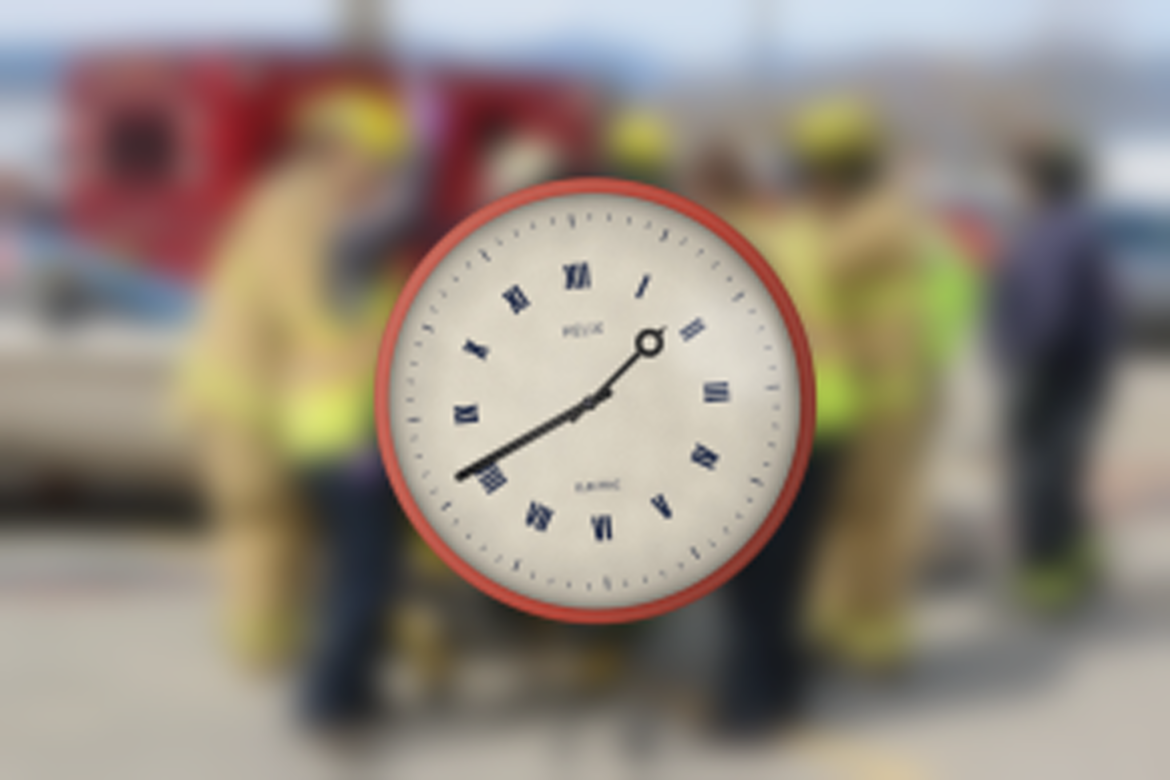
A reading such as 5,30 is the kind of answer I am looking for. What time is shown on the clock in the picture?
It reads 1,41
